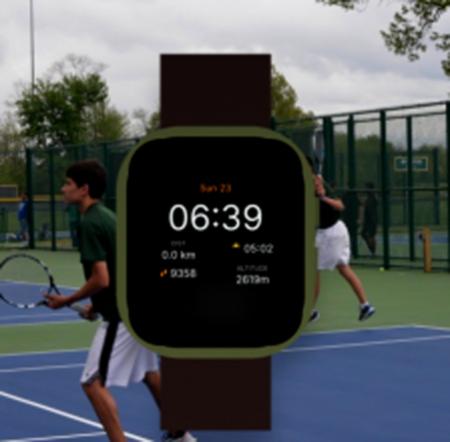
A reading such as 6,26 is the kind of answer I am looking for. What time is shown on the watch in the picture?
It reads 6,39
